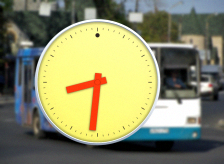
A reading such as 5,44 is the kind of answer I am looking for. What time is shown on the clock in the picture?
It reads 8,31
